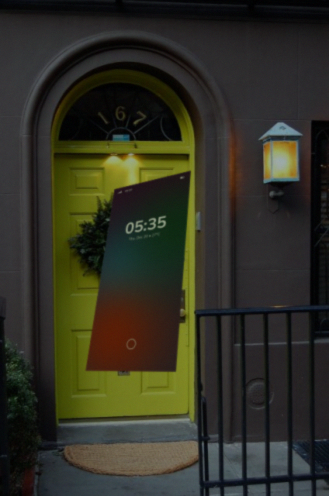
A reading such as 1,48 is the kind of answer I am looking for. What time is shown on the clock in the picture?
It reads 5,35
